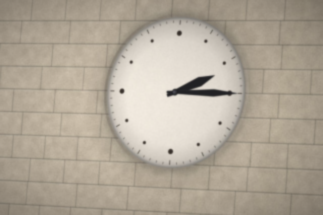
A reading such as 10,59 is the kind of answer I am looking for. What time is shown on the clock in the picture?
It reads 2,15
